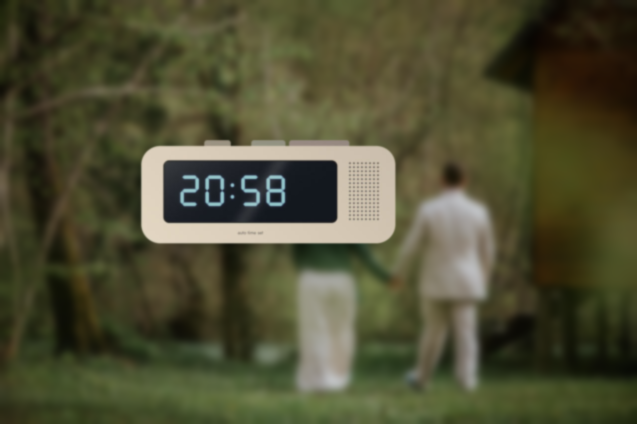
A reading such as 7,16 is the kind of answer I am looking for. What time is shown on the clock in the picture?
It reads 20,58
